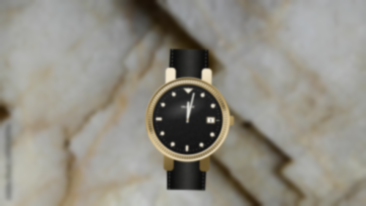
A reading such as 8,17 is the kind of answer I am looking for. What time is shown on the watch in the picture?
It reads 12,02
